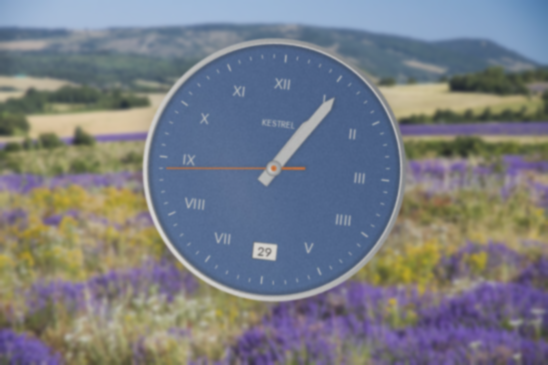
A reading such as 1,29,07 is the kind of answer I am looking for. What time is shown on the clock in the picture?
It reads 1,05,44
